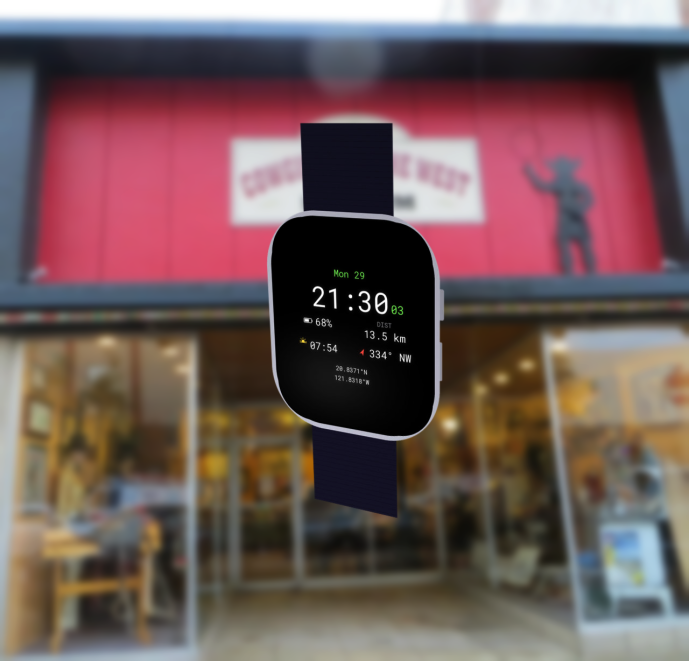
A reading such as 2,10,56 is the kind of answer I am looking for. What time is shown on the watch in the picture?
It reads 21,30,03
